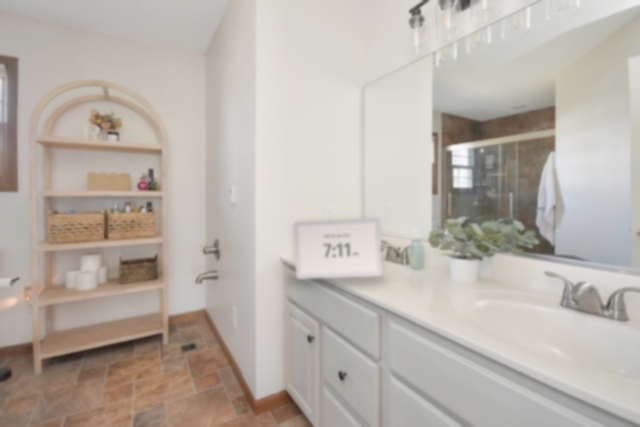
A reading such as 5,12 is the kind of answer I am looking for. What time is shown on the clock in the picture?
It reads 7,11
